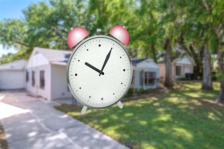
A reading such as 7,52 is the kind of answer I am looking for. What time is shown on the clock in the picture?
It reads 10,05
